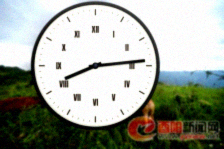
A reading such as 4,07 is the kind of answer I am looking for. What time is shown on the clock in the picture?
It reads 8,14
